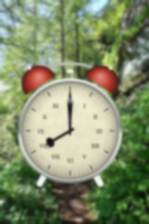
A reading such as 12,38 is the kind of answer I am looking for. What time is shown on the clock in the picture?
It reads 8,00
